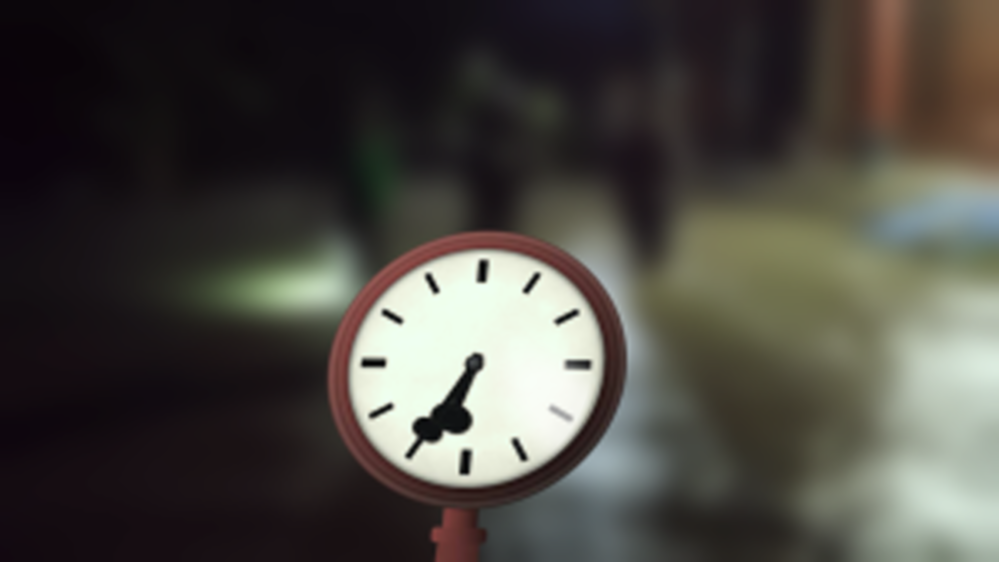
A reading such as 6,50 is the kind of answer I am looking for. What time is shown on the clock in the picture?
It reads 6,35
